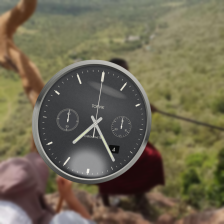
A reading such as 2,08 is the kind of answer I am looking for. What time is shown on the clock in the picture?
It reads 7,24
